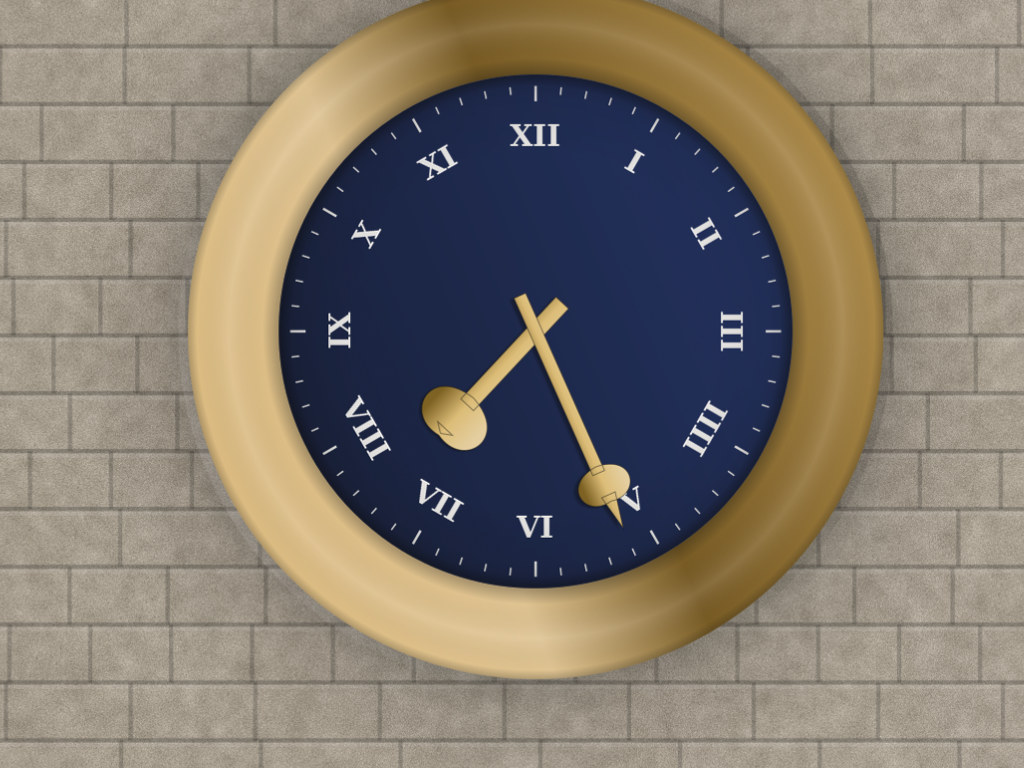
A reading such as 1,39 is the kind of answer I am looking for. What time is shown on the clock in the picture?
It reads 7,26
